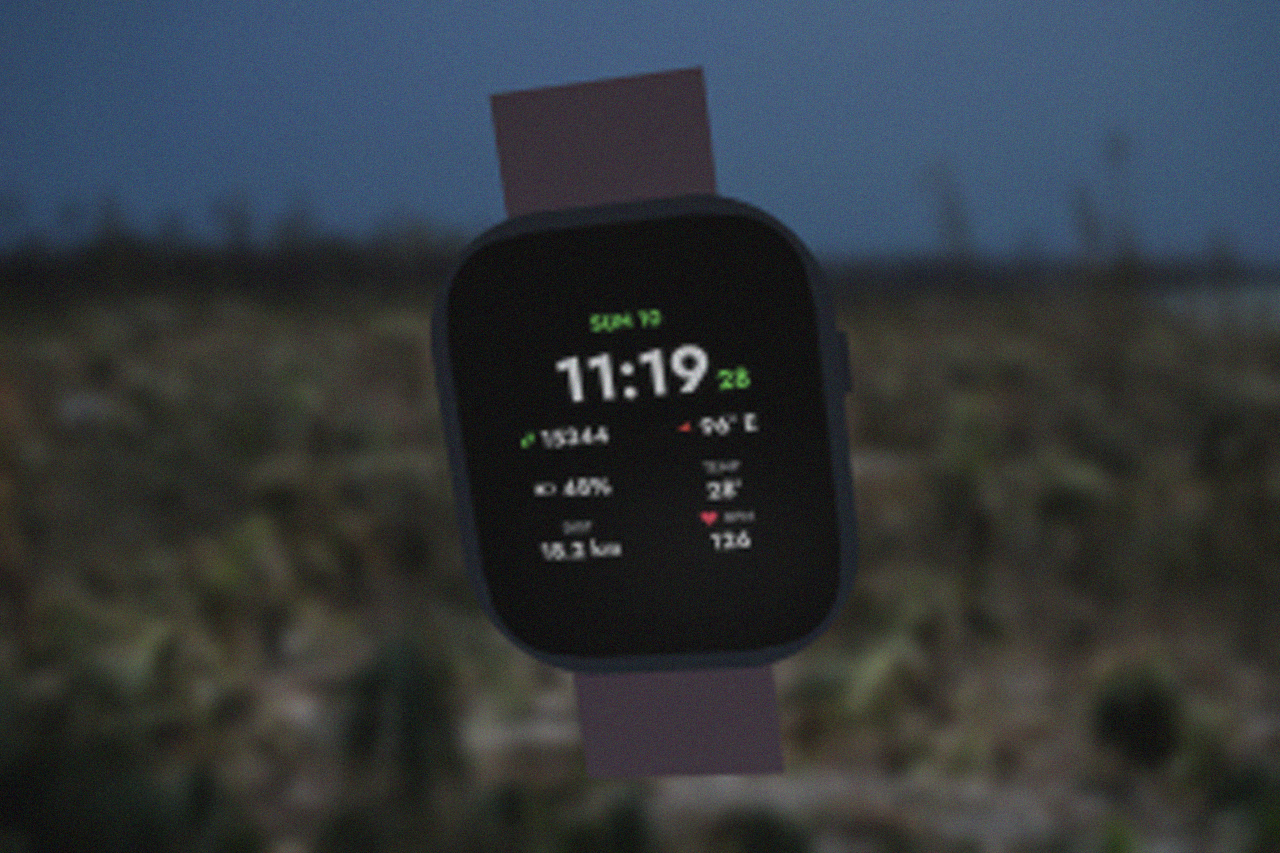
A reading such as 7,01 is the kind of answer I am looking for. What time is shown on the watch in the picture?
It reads 11,19
